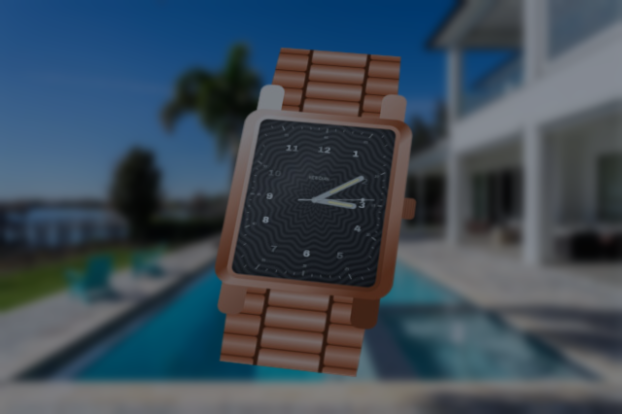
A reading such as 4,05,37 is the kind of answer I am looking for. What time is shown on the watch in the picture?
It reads 3,09,14
